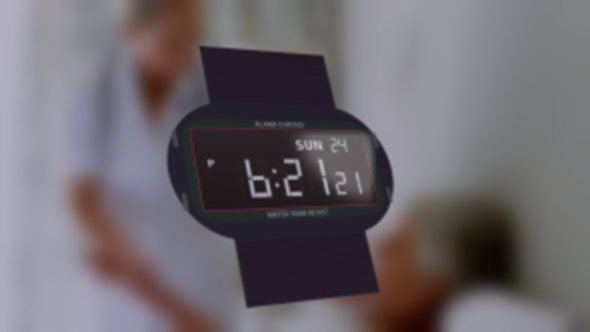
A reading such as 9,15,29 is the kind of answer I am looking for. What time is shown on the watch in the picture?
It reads 6,21,21
